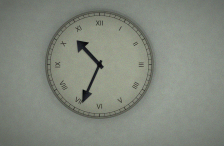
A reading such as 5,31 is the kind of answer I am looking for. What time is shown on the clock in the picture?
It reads 10,34
